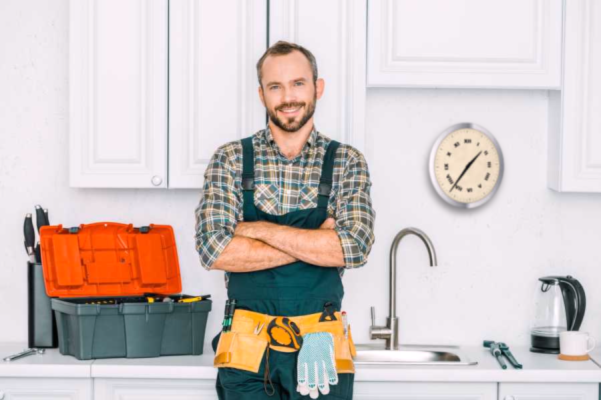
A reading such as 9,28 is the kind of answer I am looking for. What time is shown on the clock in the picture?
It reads 1,37
